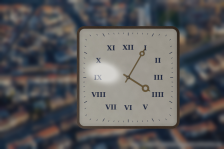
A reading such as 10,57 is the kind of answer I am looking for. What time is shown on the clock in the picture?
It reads 4,05
